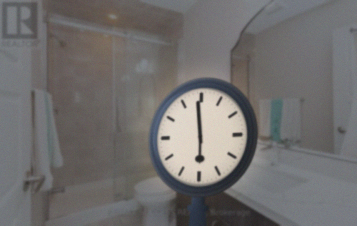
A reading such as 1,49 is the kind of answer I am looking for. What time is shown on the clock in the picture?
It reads 5,59
